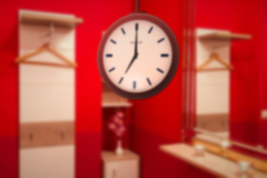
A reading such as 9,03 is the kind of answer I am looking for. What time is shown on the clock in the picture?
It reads 7,00
